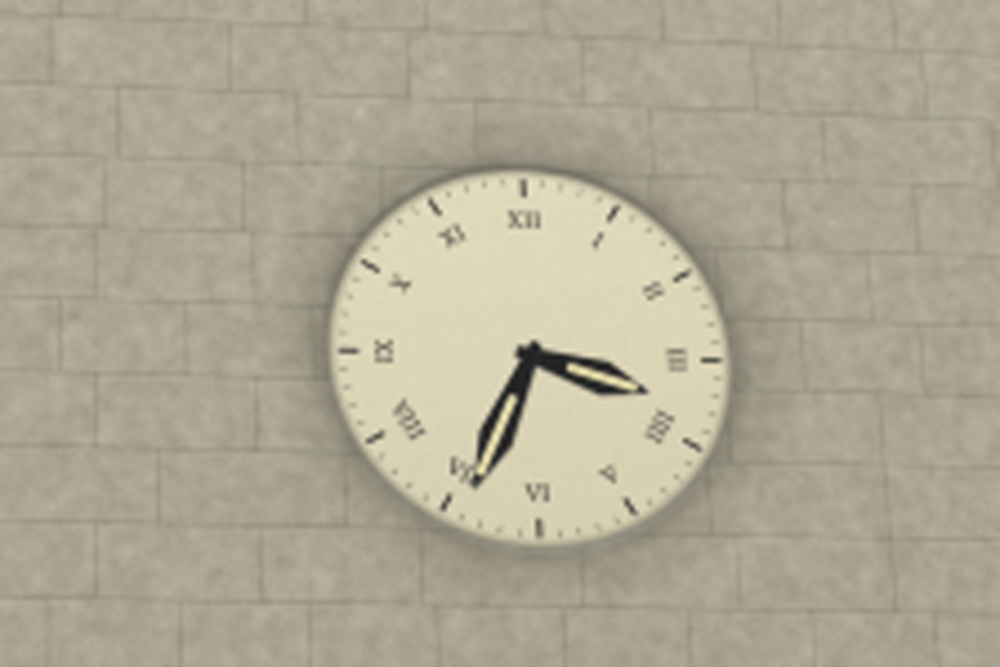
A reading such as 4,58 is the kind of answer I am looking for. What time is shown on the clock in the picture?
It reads 3,34
